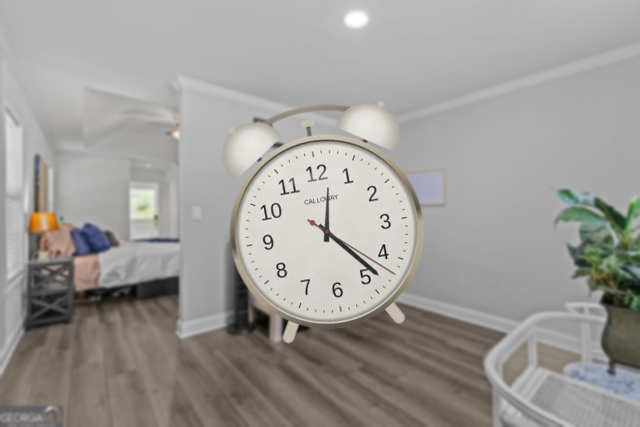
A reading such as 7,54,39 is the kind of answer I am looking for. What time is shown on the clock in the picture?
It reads 12,23,22
